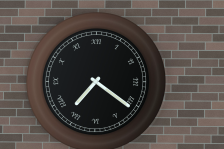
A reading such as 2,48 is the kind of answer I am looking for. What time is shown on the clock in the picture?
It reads 7,21
